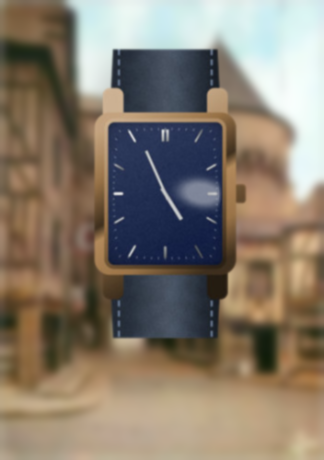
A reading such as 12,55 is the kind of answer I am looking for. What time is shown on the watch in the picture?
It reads 4,56
